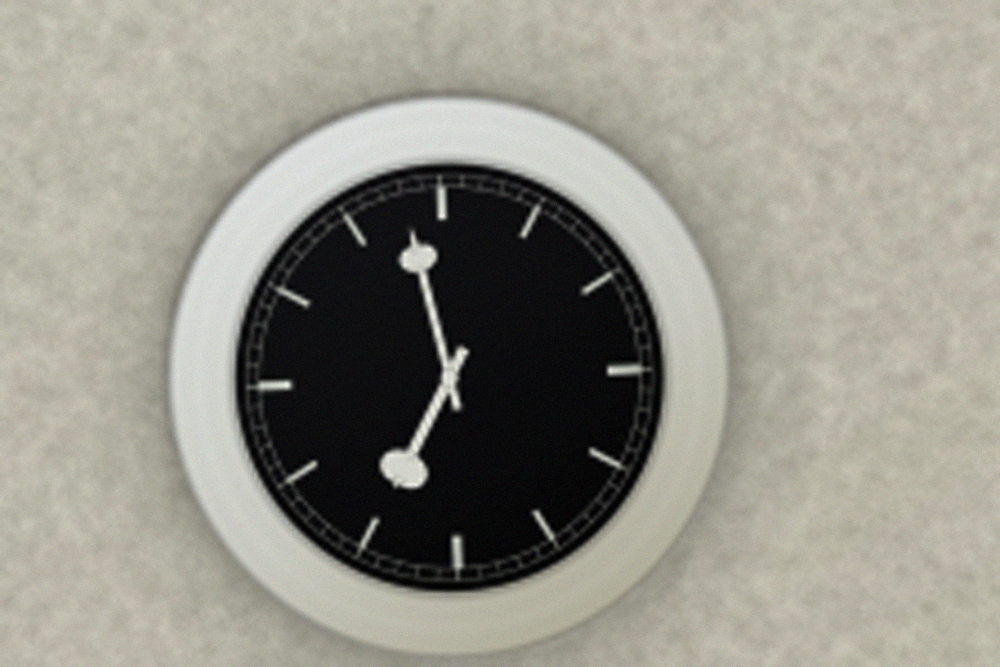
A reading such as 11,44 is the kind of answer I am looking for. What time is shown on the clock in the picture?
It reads 6,58
